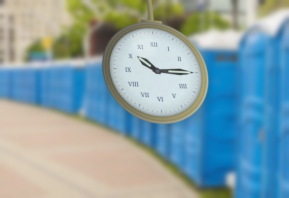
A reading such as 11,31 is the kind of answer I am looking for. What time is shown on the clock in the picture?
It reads 10,15
